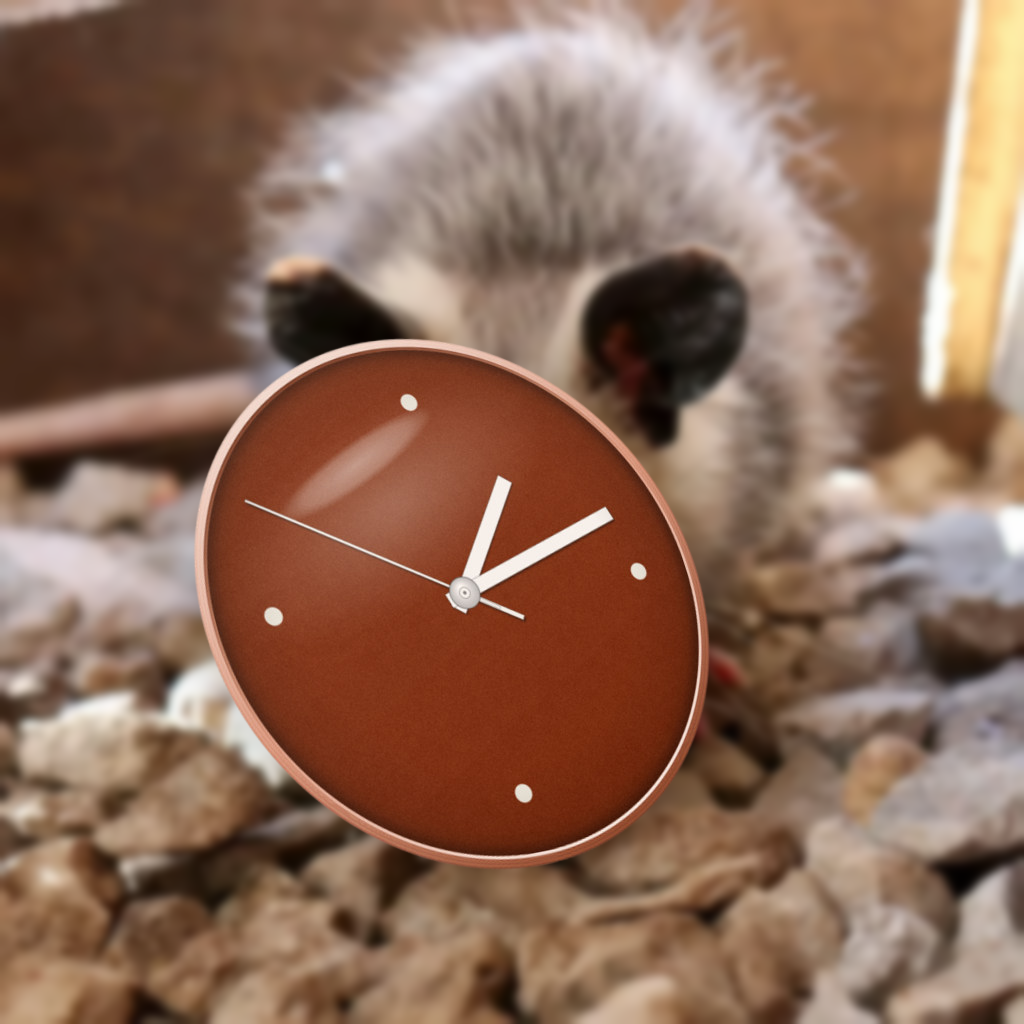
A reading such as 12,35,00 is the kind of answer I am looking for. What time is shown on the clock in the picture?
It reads 1,11,50
